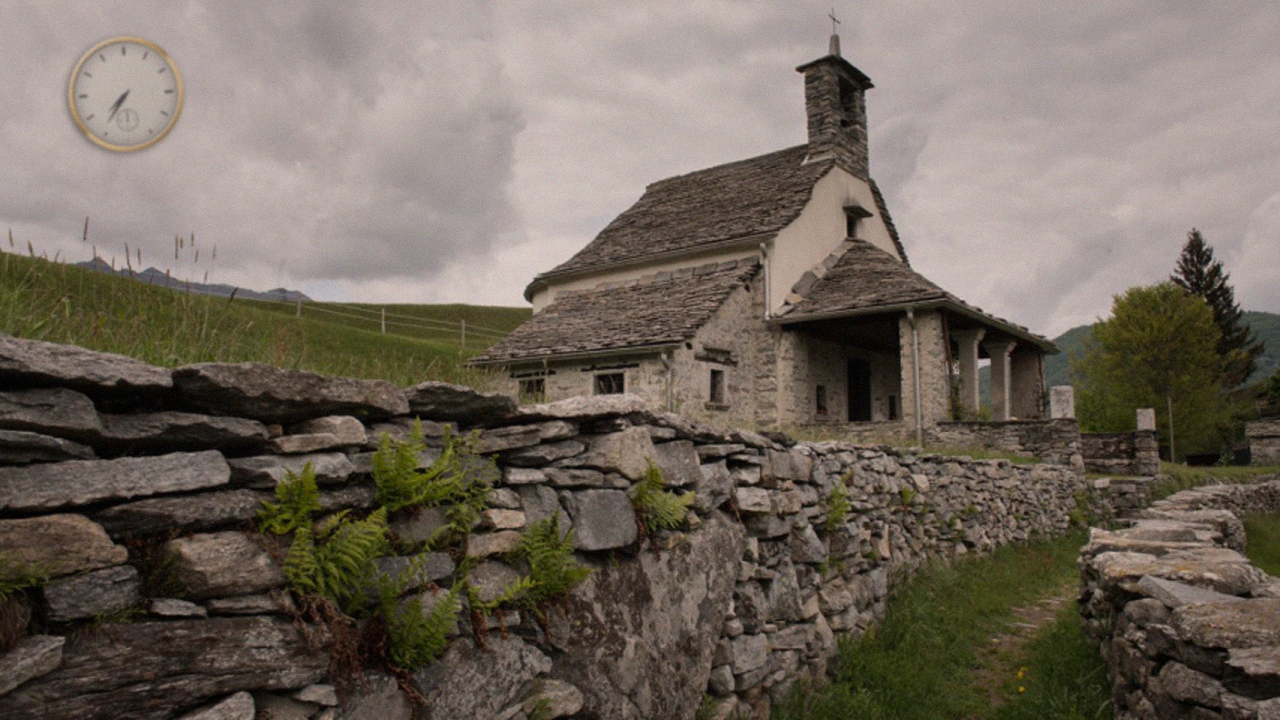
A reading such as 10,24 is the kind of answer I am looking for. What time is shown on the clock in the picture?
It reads 7,36
